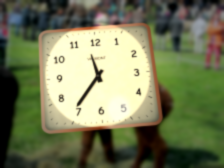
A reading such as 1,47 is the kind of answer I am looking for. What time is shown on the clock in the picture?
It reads 11,36
